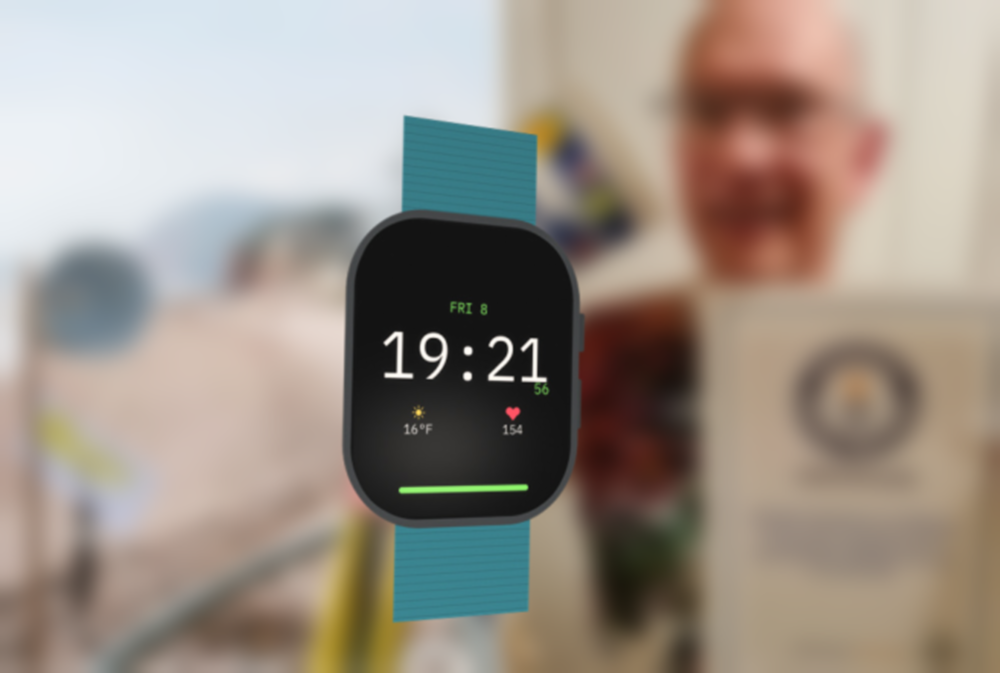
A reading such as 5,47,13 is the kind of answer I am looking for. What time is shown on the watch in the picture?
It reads 19,21,56
